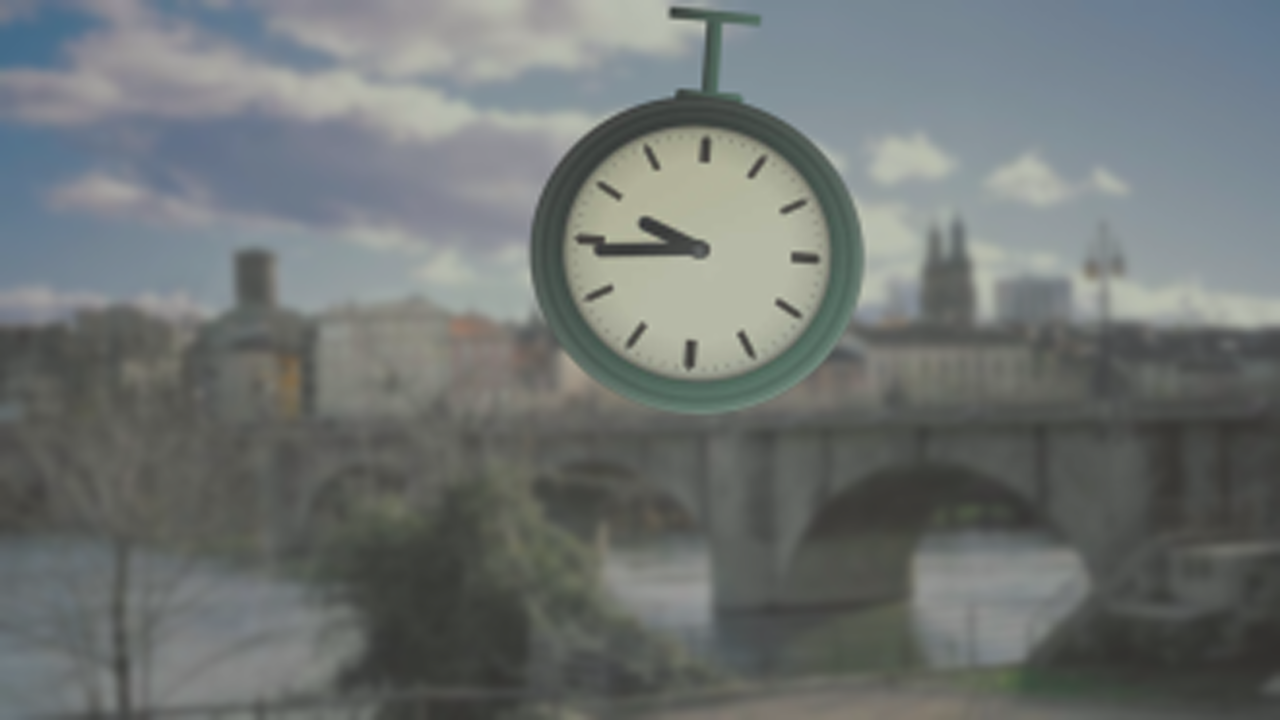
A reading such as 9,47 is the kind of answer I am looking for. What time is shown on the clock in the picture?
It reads 9,44
